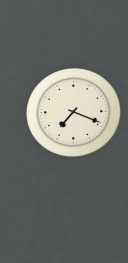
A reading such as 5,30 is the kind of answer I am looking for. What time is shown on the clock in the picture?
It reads 7,19
